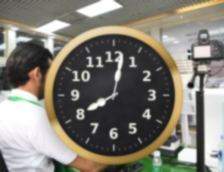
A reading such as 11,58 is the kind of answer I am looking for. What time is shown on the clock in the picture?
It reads 8,02
